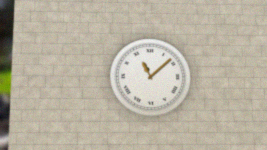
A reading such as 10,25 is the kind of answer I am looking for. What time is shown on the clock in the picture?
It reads 11,08
